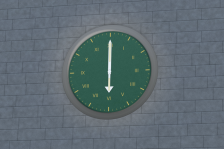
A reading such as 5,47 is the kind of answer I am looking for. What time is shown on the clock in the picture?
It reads 6,00
